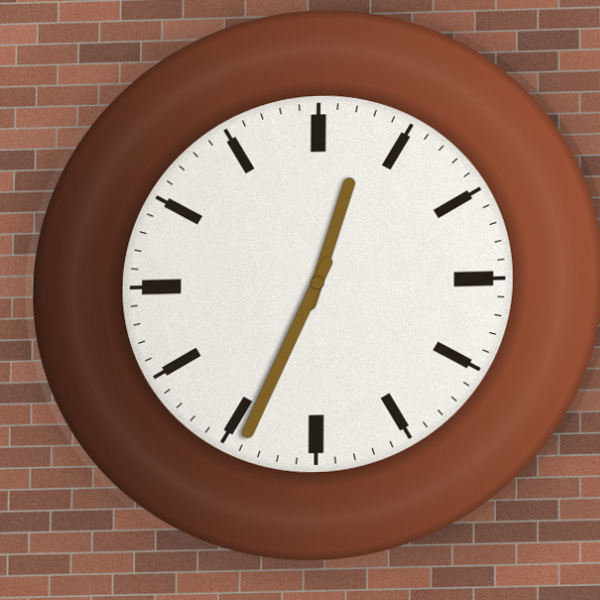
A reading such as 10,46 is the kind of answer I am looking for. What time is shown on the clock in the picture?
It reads 12,34
